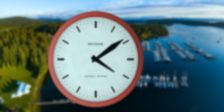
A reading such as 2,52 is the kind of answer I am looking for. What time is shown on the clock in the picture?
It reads 4,09
